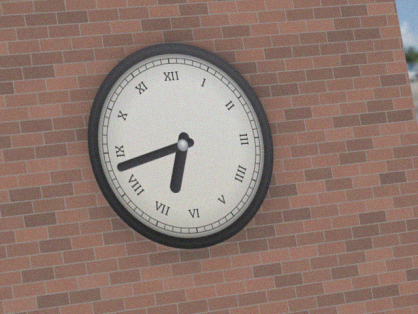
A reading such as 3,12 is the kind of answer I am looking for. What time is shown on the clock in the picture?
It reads 6,43
